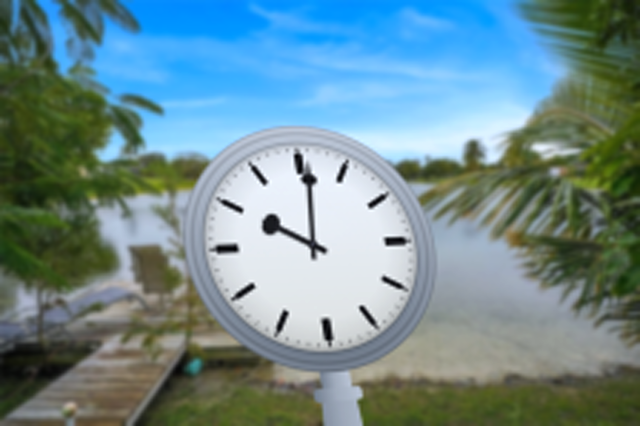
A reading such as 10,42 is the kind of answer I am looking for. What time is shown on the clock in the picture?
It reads 10,01
